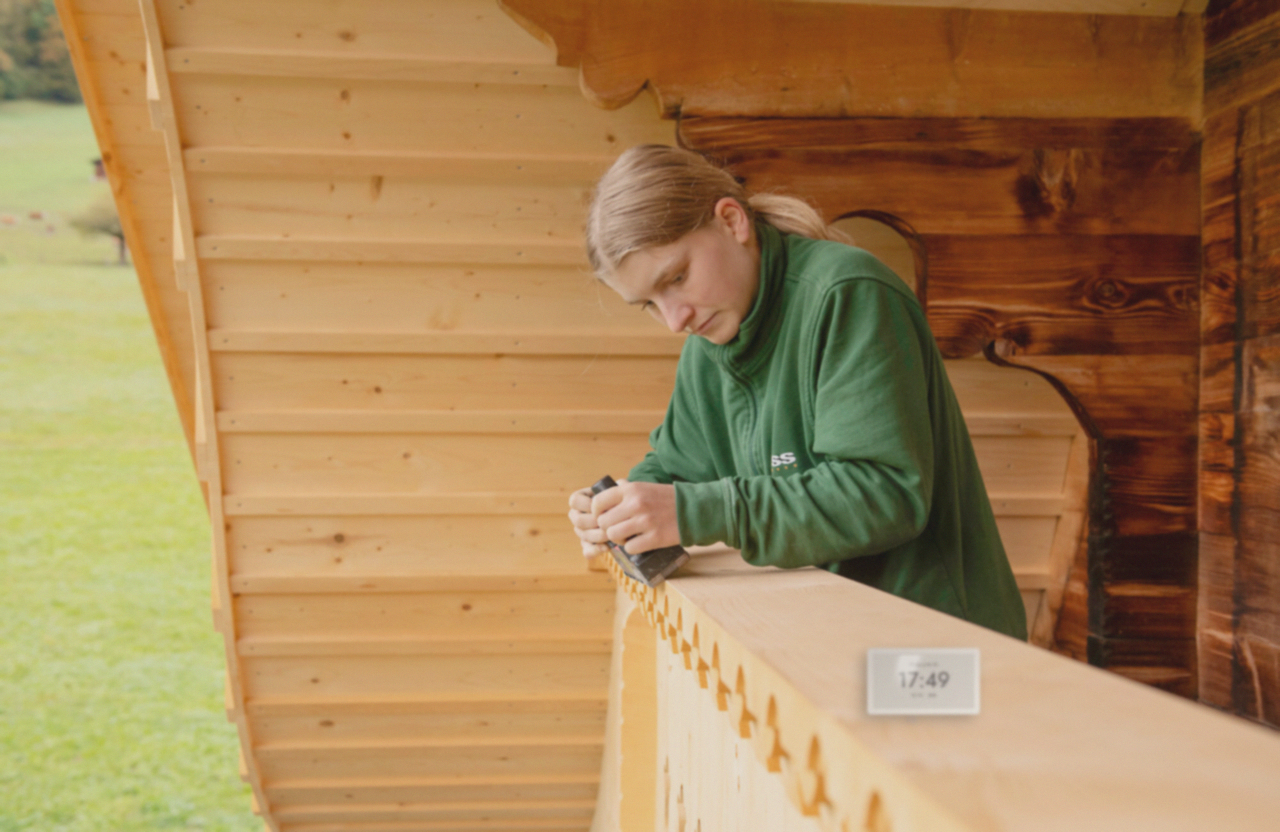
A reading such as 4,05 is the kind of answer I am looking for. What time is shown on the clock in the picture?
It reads 17,49
